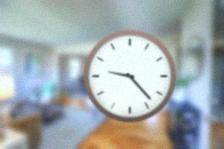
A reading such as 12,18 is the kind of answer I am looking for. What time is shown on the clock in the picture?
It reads 9,23
